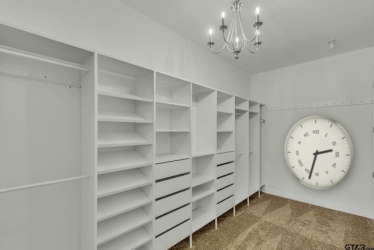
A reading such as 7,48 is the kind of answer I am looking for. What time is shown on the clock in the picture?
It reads 2,33
